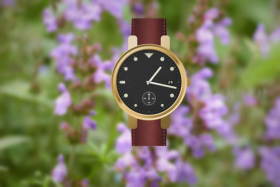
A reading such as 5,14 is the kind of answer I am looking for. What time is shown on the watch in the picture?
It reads 1,17
